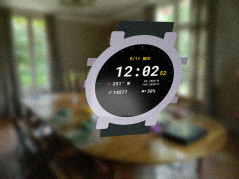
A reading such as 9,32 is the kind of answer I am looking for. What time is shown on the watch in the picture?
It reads 12,02
